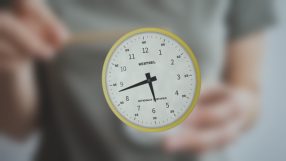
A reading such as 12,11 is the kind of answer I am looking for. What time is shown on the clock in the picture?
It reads 5,43
